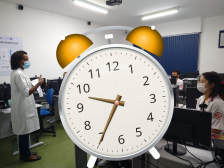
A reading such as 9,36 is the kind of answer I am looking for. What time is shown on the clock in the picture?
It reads 9,35
